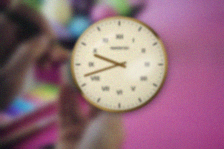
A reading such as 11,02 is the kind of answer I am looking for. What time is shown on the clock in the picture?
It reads 9,42
